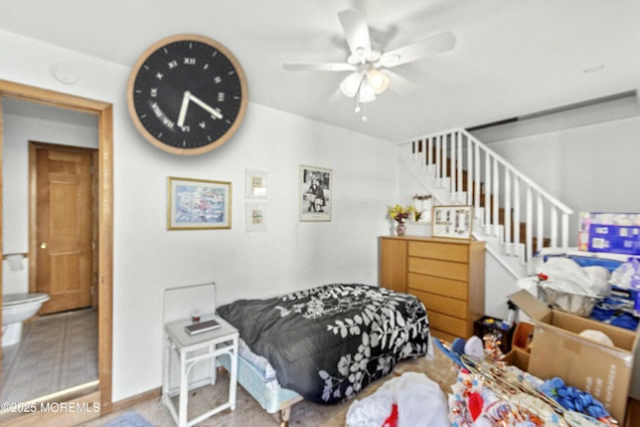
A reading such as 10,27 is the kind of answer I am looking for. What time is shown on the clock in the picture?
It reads 6,20
